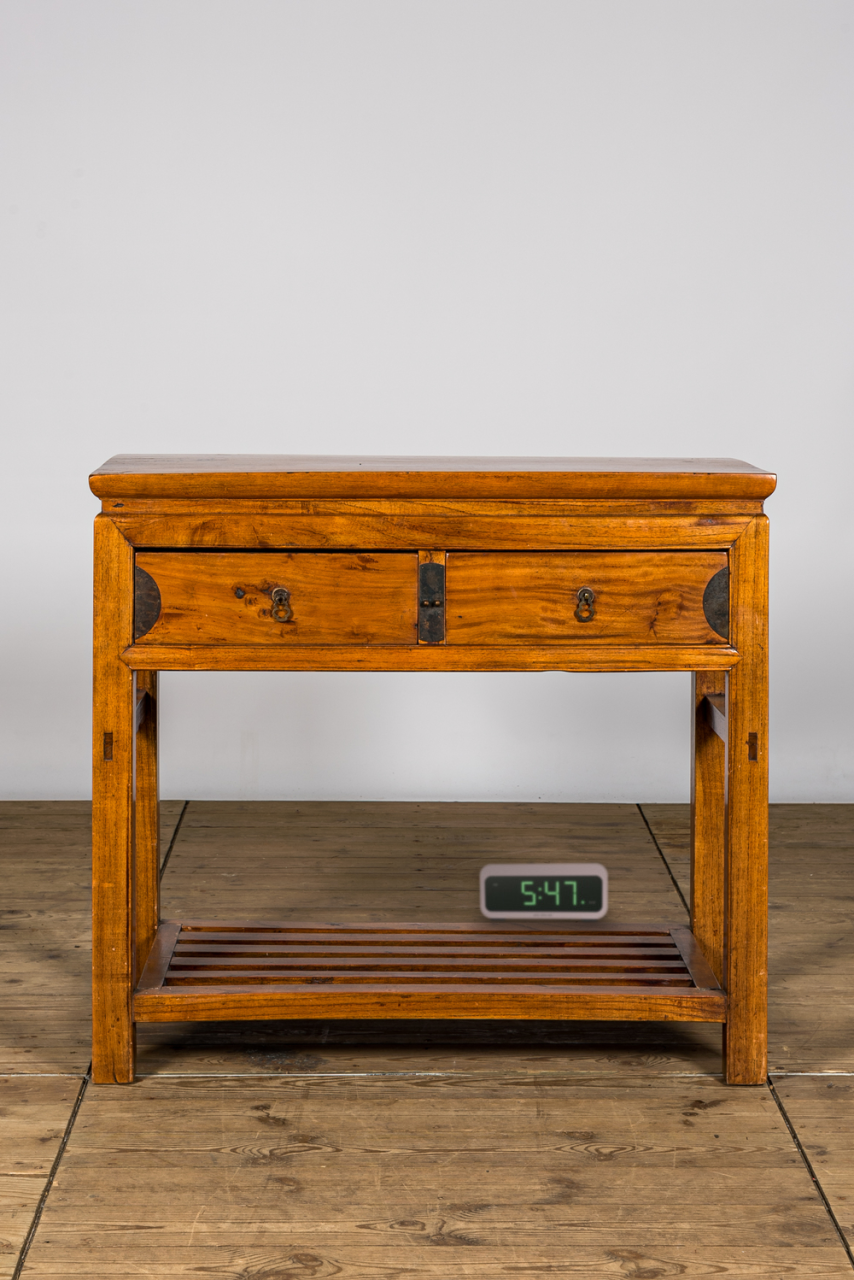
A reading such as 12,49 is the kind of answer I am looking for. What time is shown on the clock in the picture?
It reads 5,47
